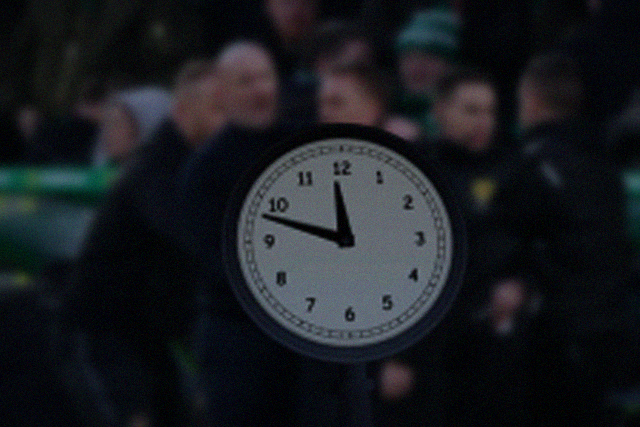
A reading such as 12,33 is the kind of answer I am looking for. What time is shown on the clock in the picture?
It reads 11,48
